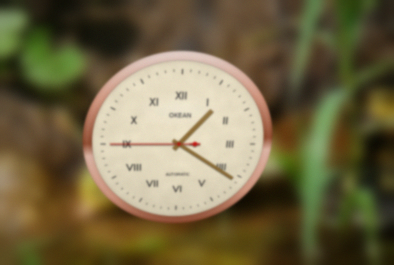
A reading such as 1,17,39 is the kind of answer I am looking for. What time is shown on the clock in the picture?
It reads 1,20,45
